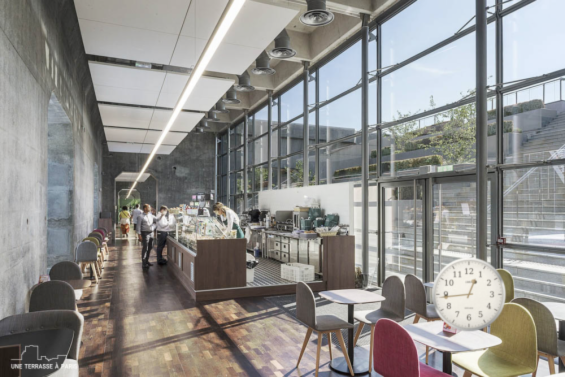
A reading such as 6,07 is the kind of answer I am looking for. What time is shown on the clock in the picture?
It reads 12,44
